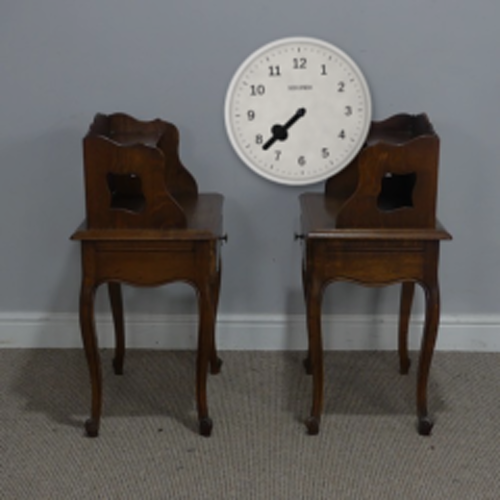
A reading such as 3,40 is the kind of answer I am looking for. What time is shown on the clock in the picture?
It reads 7,38
